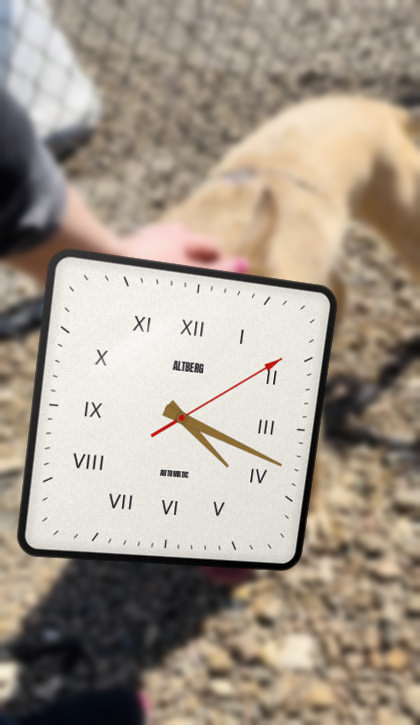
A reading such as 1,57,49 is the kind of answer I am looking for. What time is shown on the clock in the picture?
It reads 4,18,09
